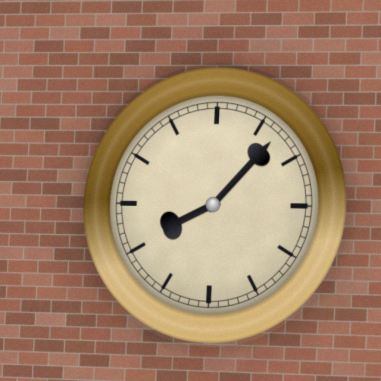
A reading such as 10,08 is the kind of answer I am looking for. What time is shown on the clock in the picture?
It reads 8,07
